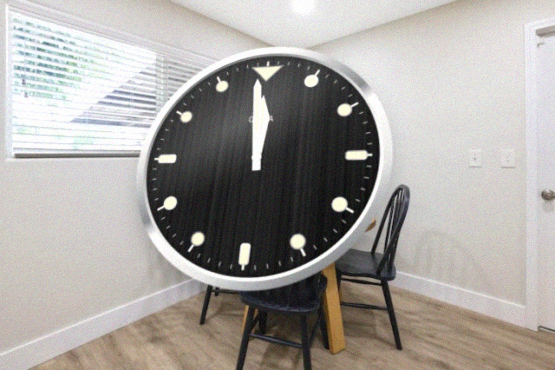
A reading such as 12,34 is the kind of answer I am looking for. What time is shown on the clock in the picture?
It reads 11,59
